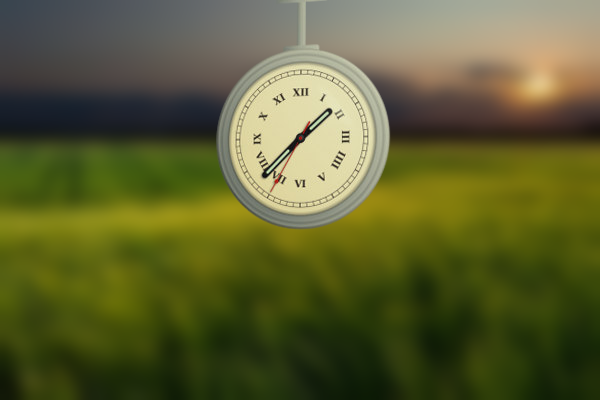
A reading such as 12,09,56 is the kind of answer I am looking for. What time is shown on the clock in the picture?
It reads 1,37,35
